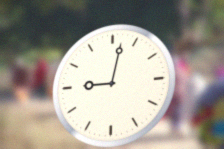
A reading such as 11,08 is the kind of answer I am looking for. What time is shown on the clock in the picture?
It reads 9,02
